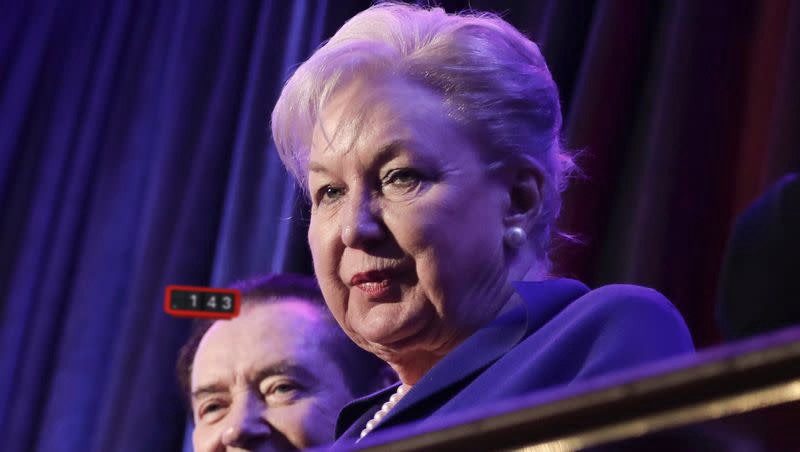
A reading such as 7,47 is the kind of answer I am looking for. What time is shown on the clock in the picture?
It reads 1,43
